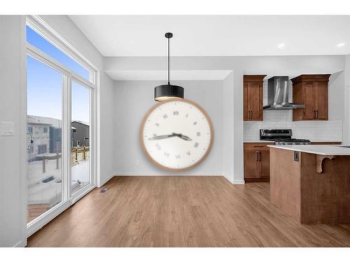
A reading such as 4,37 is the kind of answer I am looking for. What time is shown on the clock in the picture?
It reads 3,44
